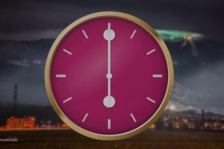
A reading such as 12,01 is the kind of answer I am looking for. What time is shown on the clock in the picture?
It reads 6,00
